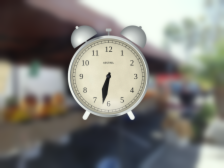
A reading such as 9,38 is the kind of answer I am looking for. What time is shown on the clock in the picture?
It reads 6,32
